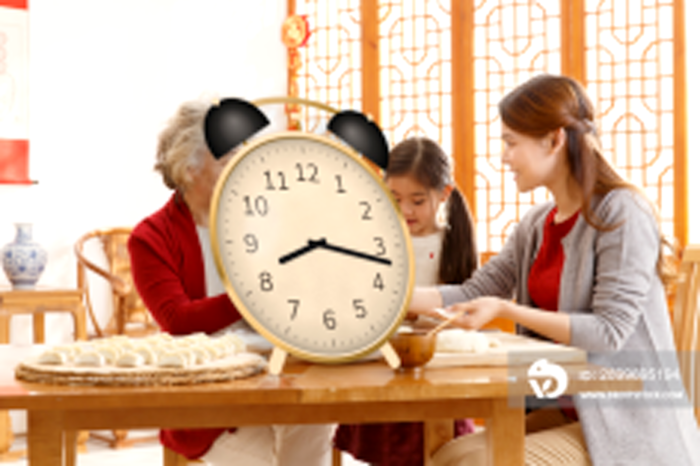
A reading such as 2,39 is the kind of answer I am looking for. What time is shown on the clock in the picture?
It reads 8,17
